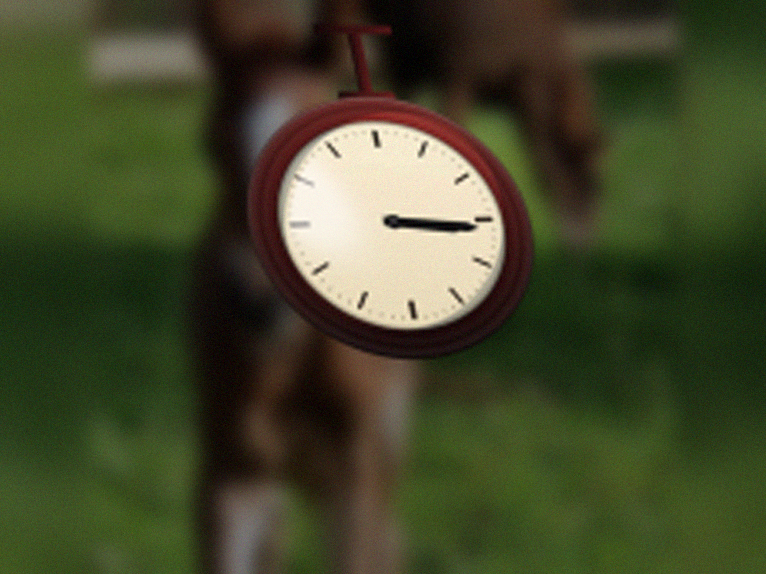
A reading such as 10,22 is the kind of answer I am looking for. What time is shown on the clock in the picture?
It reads 3,16
